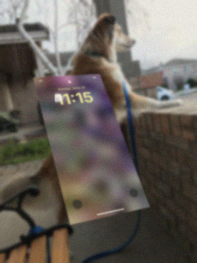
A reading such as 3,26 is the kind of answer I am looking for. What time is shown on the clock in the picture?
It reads 11,15
